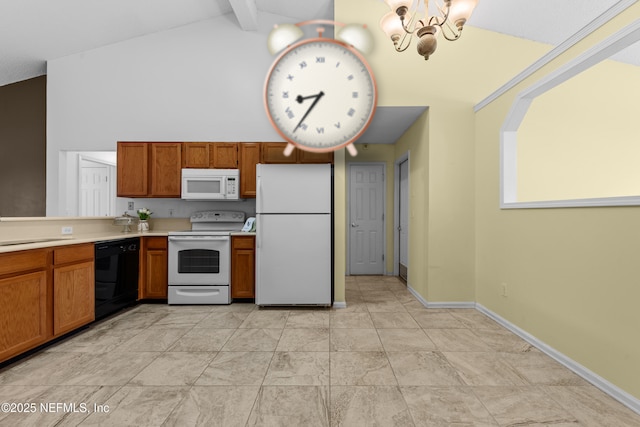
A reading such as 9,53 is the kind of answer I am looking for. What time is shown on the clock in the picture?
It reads 8,36
